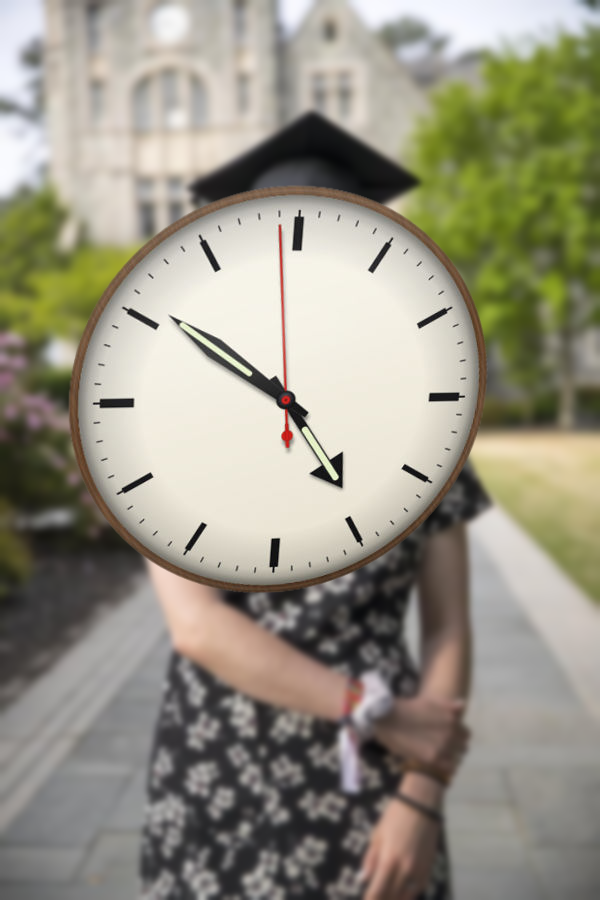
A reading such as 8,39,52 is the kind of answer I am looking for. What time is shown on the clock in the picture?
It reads 4,50,59
